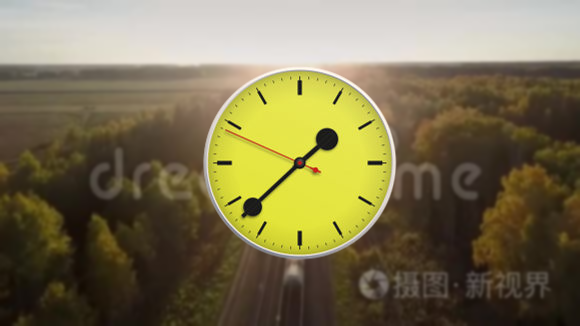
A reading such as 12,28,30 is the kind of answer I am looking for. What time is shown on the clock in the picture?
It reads 1,37,49
